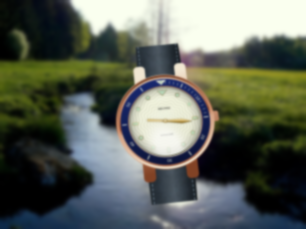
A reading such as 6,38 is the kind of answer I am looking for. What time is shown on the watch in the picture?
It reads 9,16
